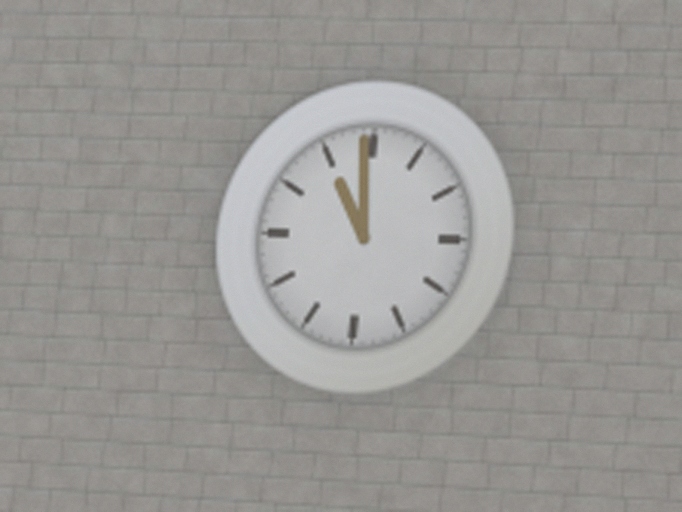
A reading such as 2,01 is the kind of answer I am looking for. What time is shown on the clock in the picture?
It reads 10,59
